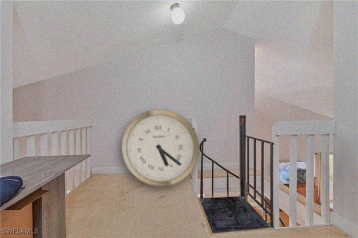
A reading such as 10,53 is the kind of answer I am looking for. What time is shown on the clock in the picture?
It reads 5,22
